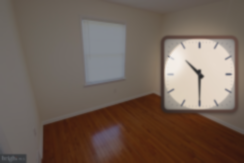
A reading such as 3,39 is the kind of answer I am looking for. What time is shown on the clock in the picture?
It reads 10,30
